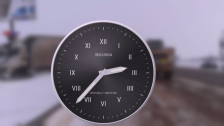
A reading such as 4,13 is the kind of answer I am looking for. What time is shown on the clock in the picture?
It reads 2,37
